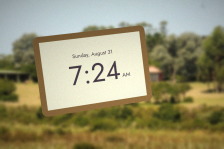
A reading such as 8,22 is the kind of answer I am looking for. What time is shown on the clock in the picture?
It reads 7,24
